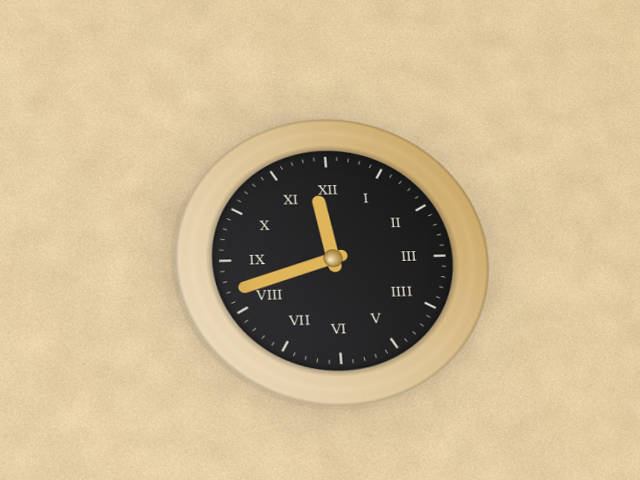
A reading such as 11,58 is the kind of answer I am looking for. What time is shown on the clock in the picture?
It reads 11,42
